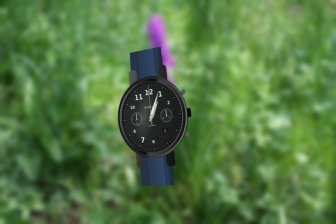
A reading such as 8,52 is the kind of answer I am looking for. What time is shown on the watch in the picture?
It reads 1,04
